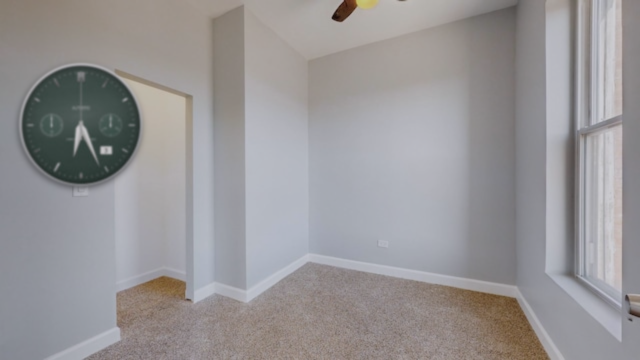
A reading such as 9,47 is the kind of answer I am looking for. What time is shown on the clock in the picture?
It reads 6,26
